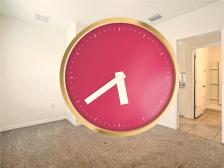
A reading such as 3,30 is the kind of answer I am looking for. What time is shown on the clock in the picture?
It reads 5,39
